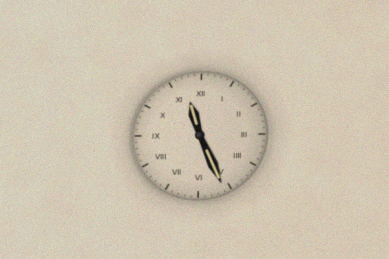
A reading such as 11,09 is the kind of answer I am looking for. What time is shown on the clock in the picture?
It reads 11,26
